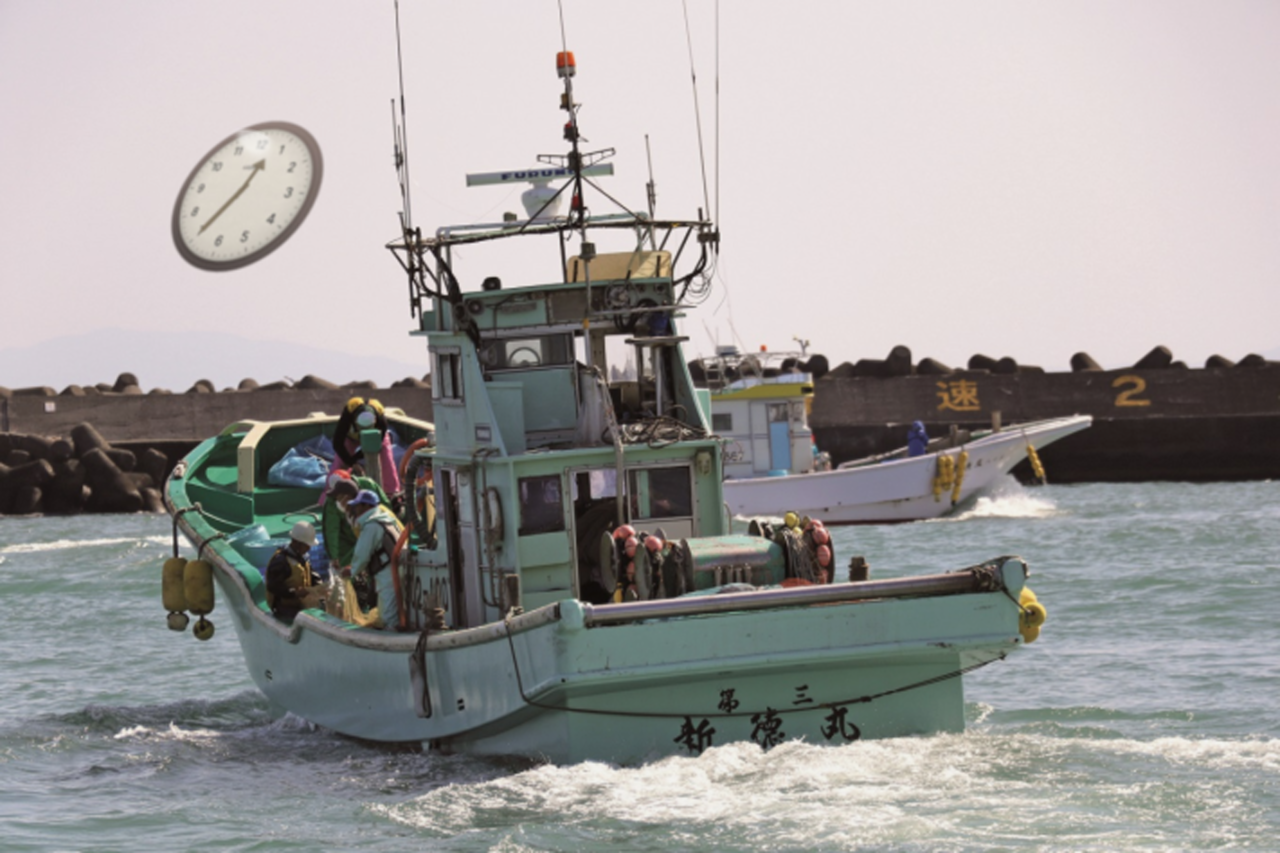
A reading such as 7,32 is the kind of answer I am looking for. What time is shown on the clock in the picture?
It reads 12,35
